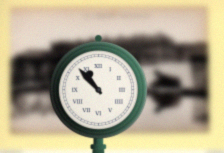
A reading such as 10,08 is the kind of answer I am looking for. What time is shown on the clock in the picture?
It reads 10,53
